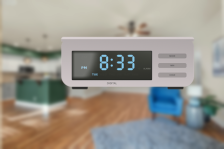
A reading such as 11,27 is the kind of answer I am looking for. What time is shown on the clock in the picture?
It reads 8,33
